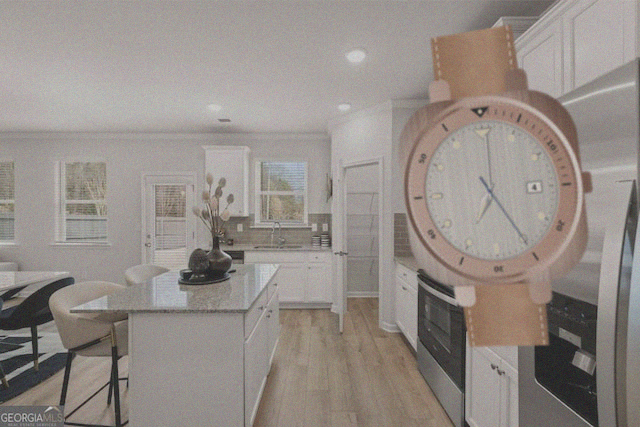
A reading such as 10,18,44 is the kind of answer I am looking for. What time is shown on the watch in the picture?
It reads 7,00,25
